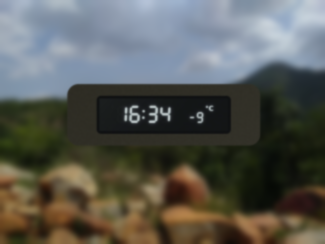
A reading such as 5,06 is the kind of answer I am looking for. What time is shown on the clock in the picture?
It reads 16,34
